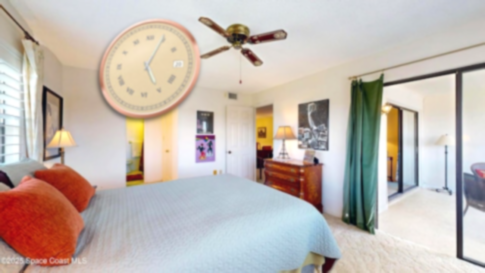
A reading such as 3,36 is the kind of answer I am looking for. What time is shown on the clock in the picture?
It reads 5,04
